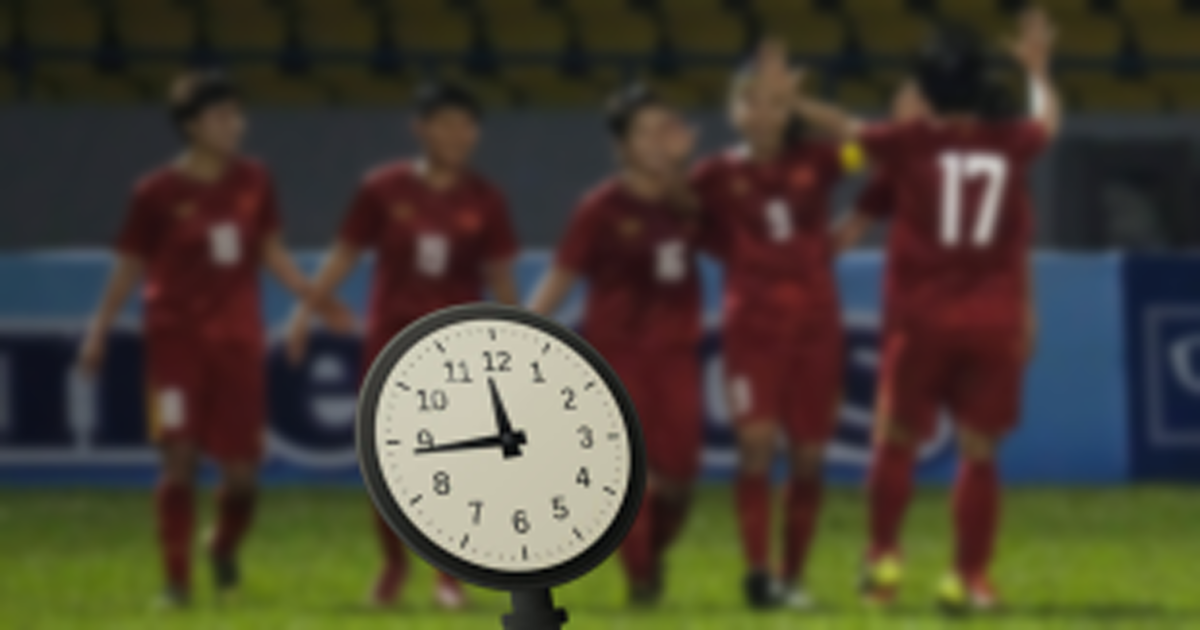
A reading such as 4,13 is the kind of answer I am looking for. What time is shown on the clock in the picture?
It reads 11,44
